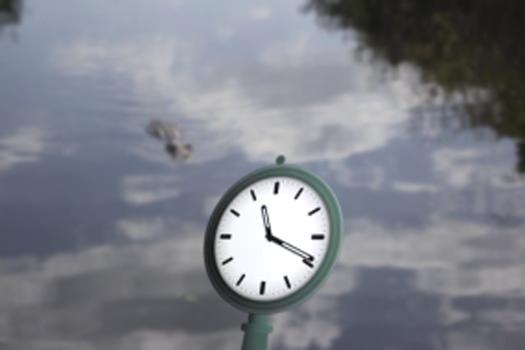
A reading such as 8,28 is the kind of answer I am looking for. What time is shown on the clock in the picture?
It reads 11,19
